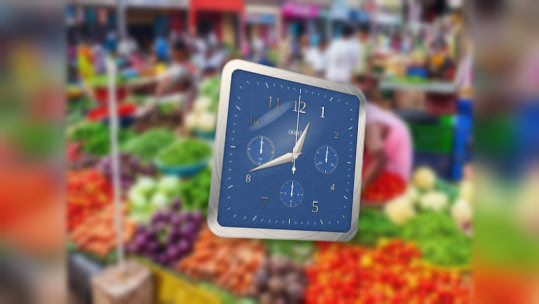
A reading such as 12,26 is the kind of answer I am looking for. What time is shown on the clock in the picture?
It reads 12,41
